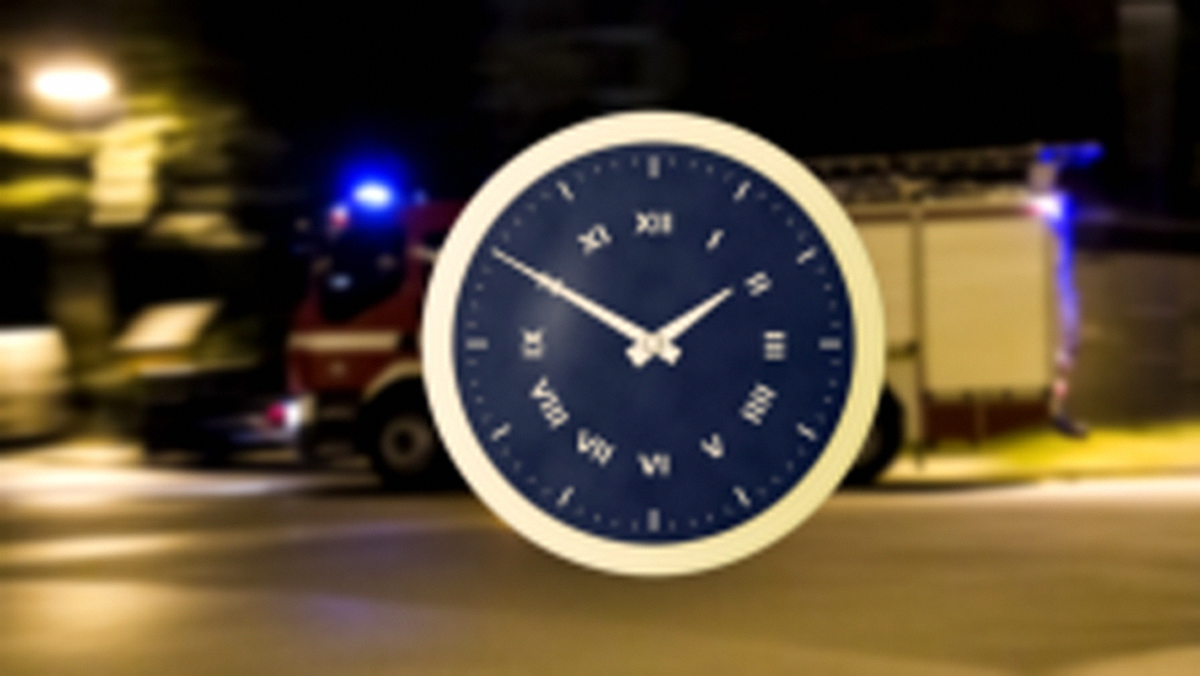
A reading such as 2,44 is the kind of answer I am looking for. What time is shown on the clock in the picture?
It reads 1,50
